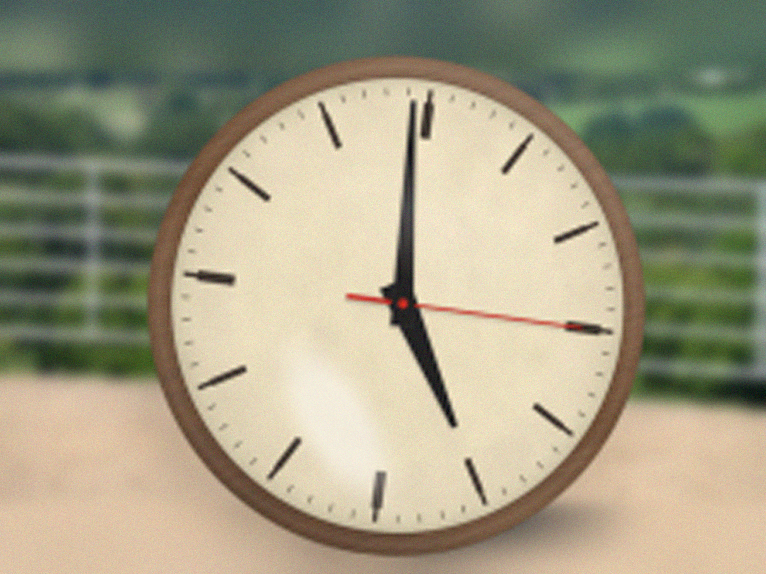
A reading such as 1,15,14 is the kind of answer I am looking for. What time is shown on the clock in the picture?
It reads 4,59,15
